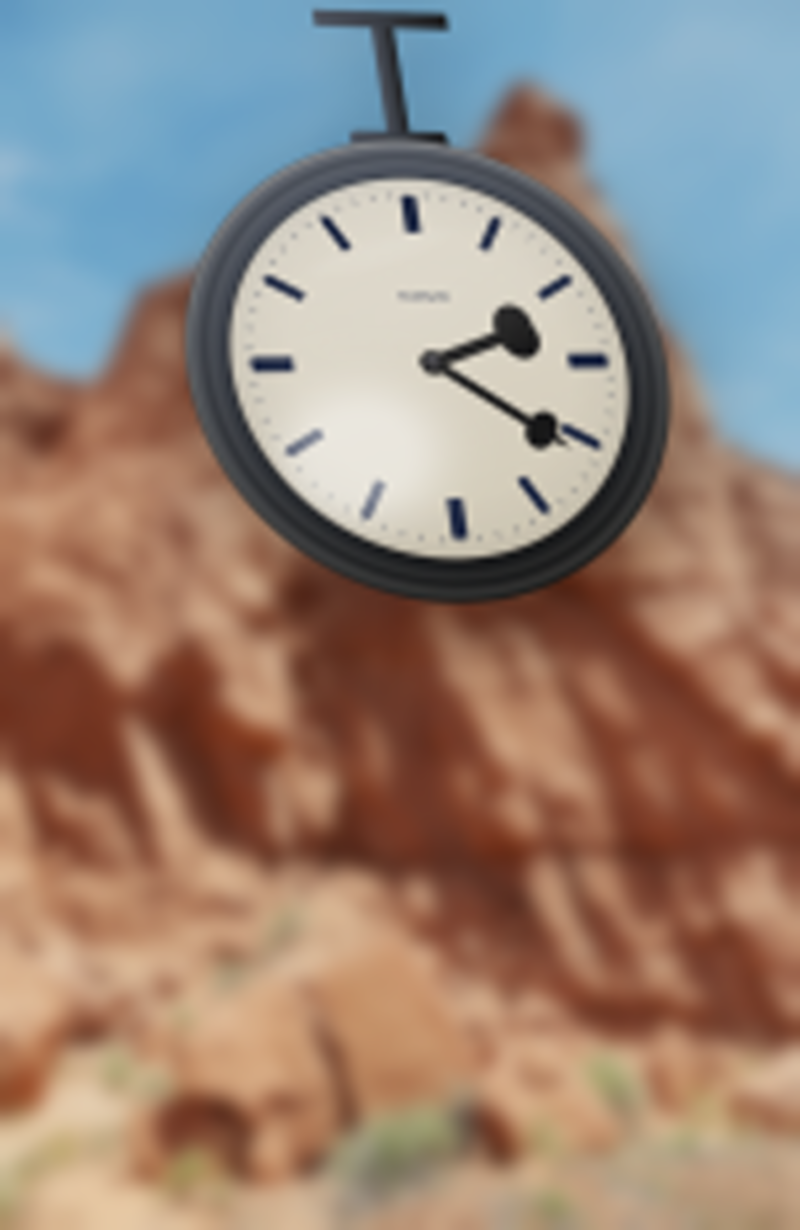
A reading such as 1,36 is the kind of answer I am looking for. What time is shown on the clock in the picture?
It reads 2,21
